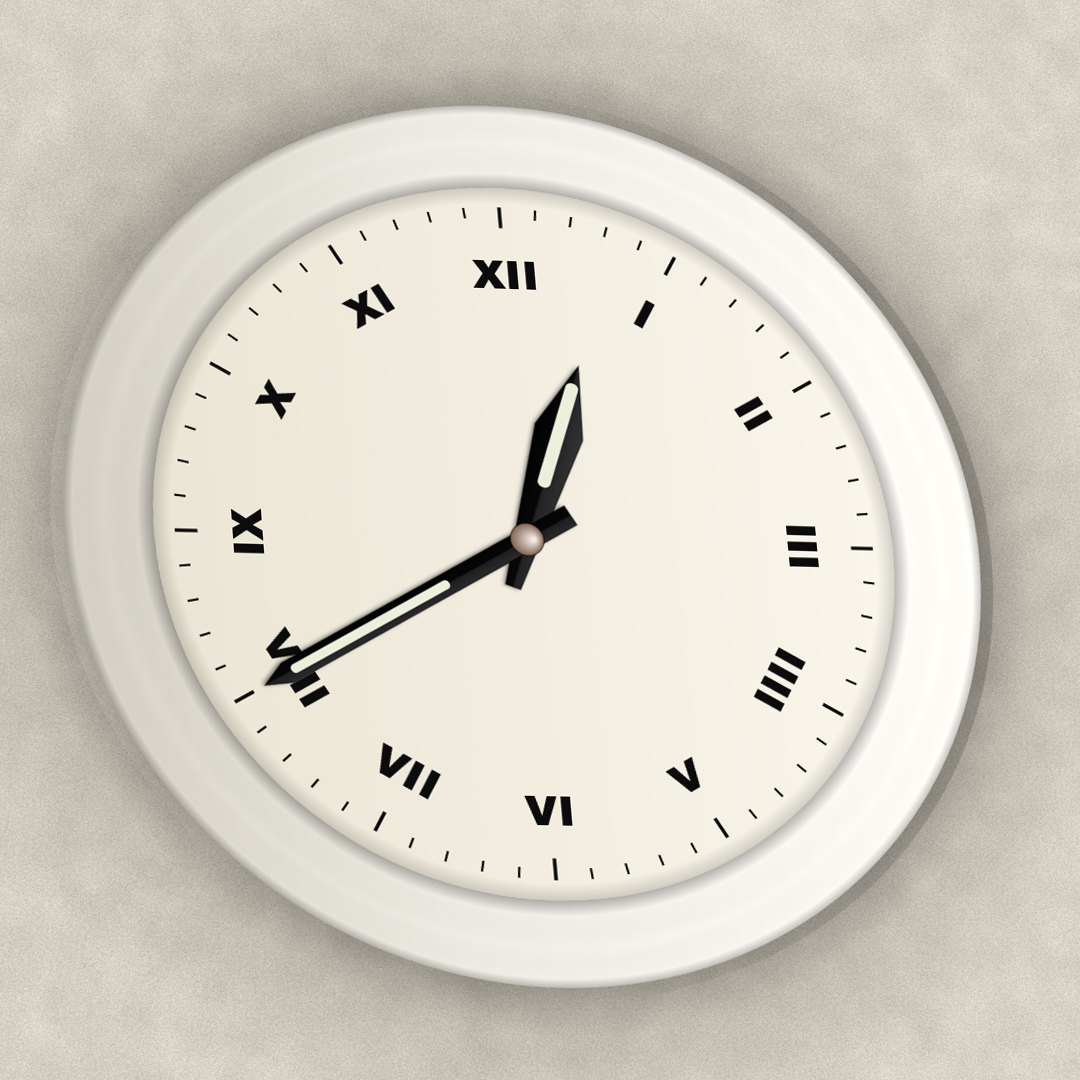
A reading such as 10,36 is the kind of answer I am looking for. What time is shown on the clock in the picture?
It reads 12,40
